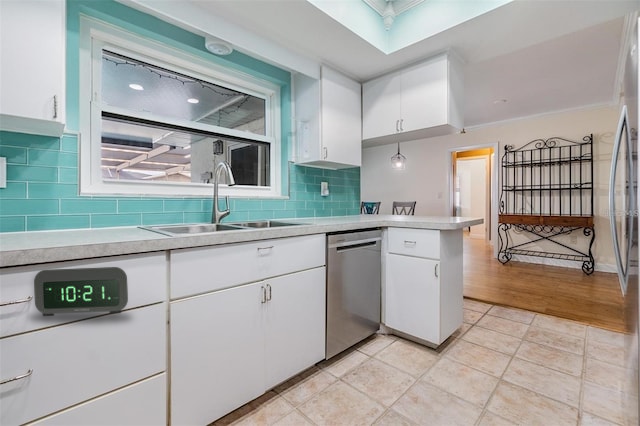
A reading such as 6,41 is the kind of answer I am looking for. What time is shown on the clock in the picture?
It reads 10,21
